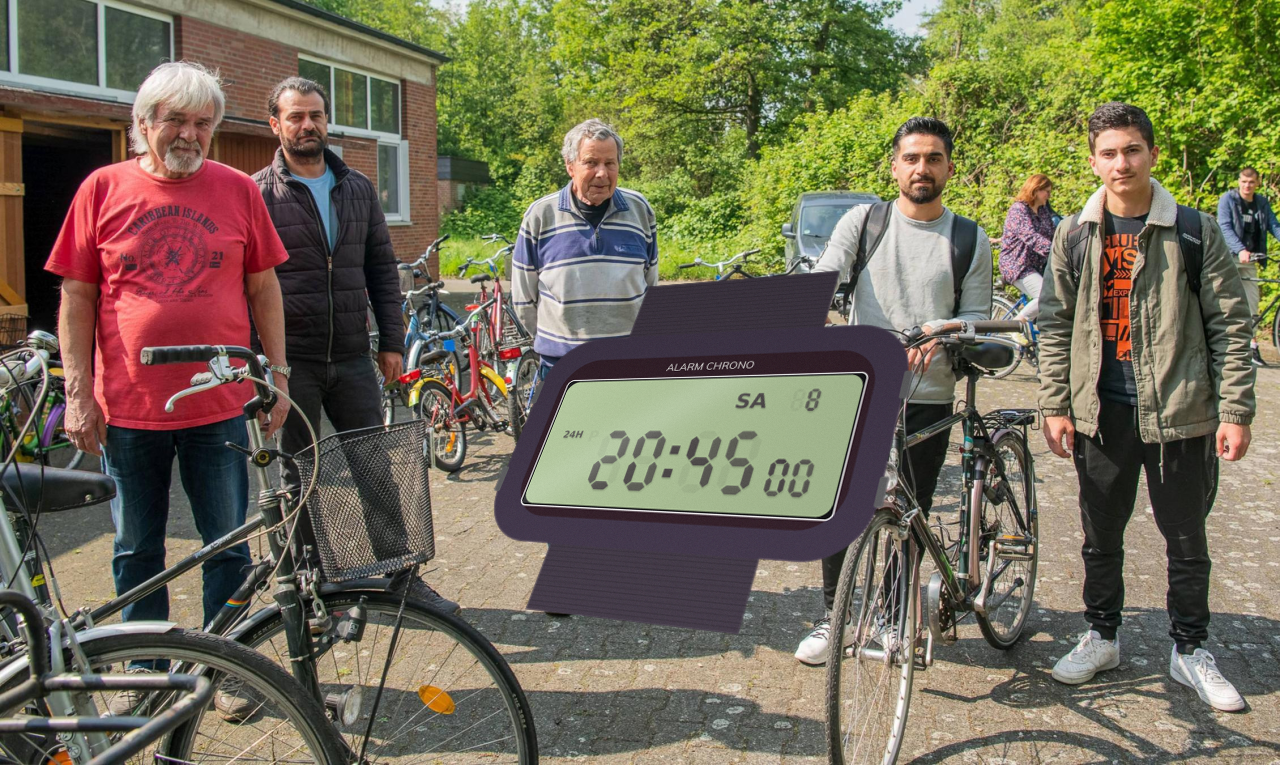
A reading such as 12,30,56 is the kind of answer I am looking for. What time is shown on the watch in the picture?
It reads 20,45,00
